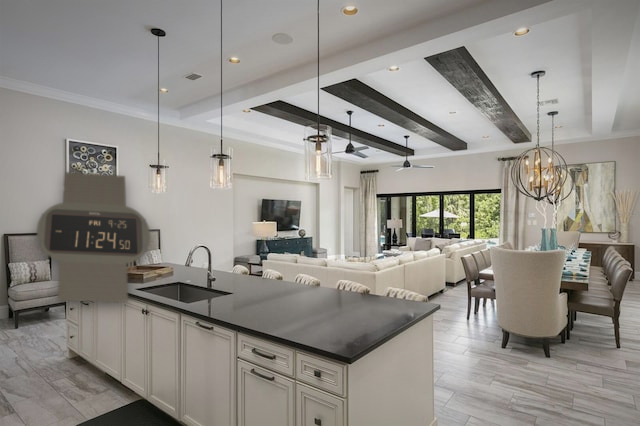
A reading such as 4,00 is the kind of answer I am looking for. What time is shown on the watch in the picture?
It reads 11,24
